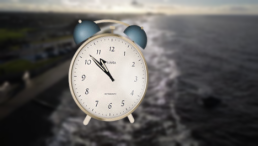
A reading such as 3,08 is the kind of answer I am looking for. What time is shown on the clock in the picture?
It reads 10,52
